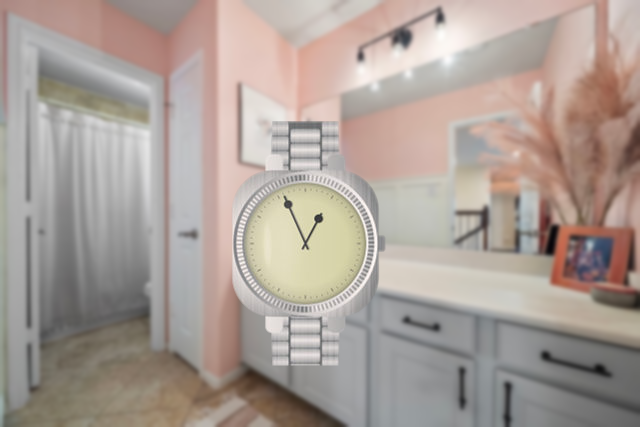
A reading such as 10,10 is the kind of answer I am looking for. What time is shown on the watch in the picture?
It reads 12,56
